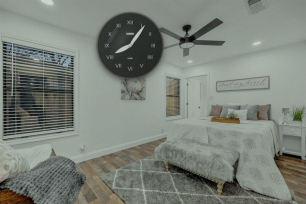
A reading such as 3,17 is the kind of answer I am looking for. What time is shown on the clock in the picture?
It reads 8,06
